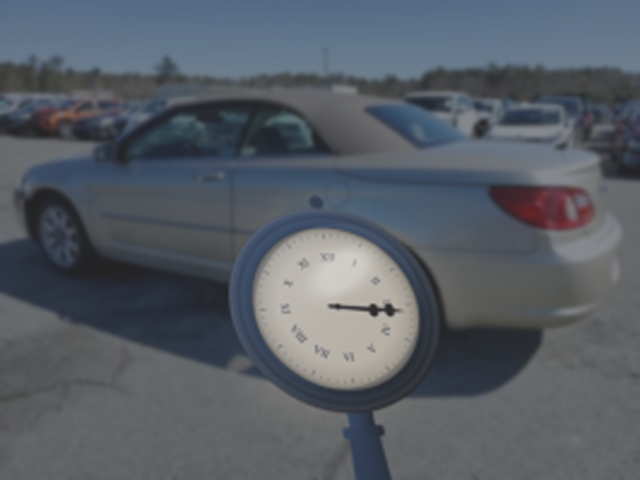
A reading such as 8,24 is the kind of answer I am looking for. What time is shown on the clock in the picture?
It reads 3,16
